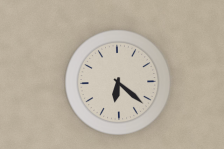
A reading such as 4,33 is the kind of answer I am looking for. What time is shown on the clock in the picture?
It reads 6,22
